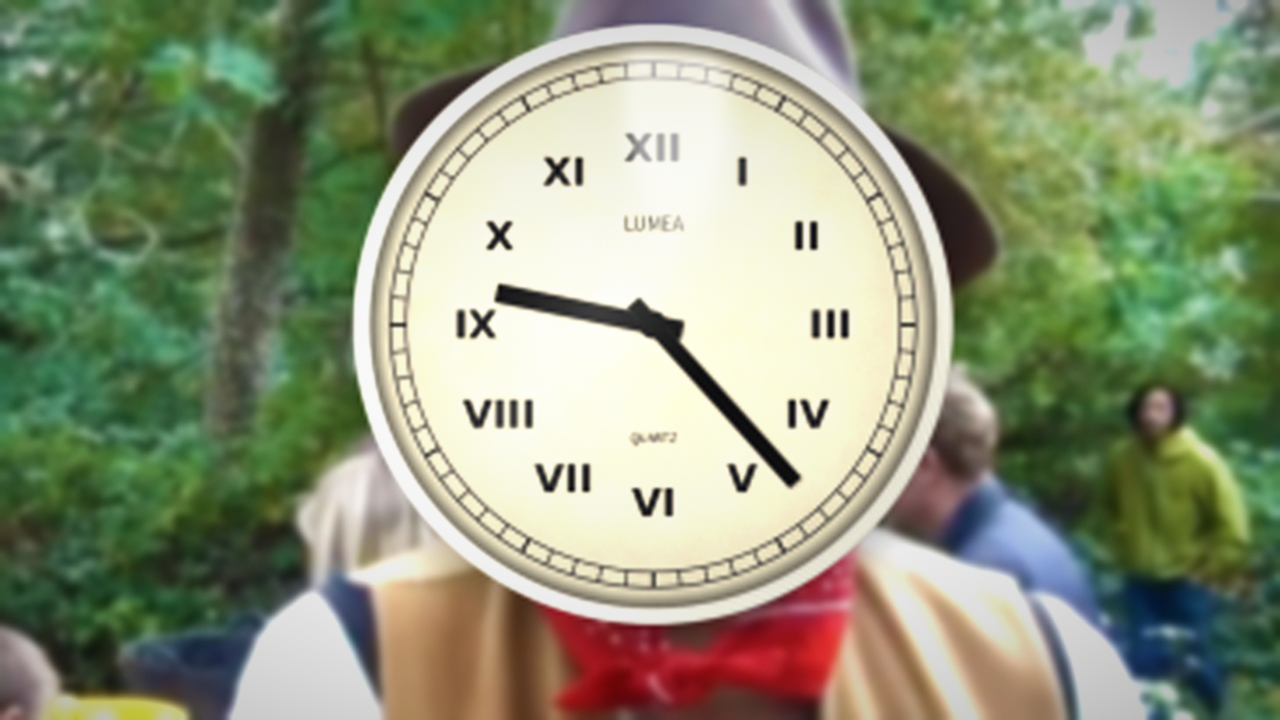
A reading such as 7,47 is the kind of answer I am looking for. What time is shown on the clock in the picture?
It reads 9,23
